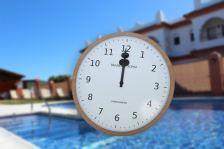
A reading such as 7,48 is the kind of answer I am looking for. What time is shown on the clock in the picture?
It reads 12,00
